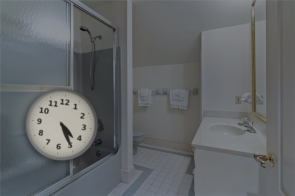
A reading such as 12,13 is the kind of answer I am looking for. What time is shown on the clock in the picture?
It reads 4,25
